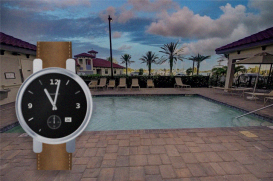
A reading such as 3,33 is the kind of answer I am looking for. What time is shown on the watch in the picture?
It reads 11,02
